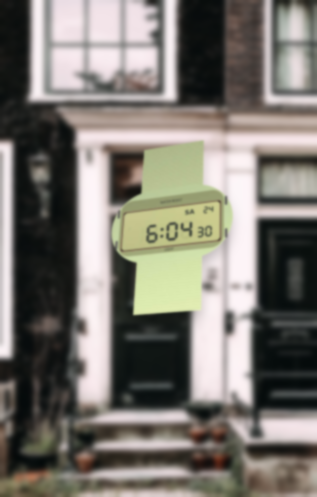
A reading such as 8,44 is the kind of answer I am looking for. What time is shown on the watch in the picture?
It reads 6,04
